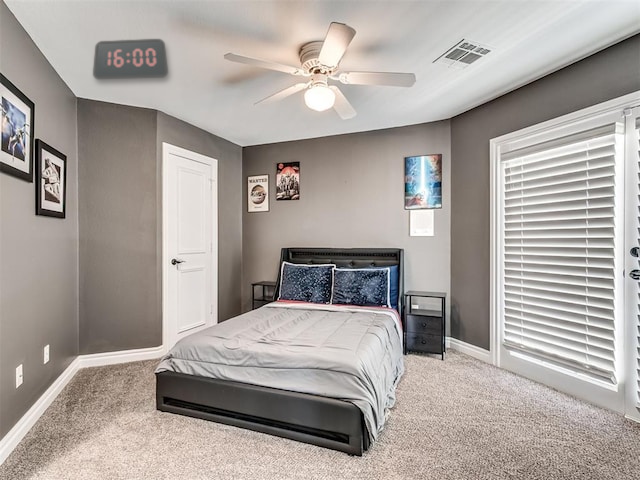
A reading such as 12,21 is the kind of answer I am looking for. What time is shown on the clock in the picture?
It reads 16,00
